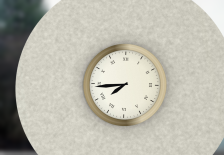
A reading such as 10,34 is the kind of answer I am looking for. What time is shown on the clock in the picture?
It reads 7,44
